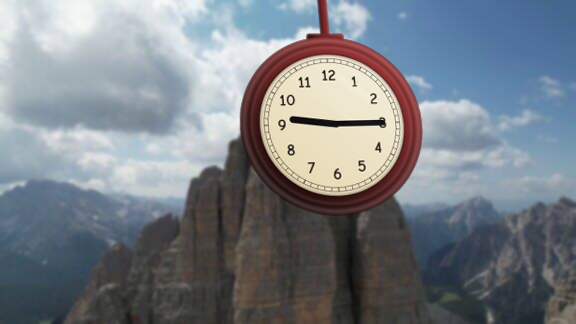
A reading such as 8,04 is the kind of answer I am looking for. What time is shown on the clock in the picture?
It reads 9,15
